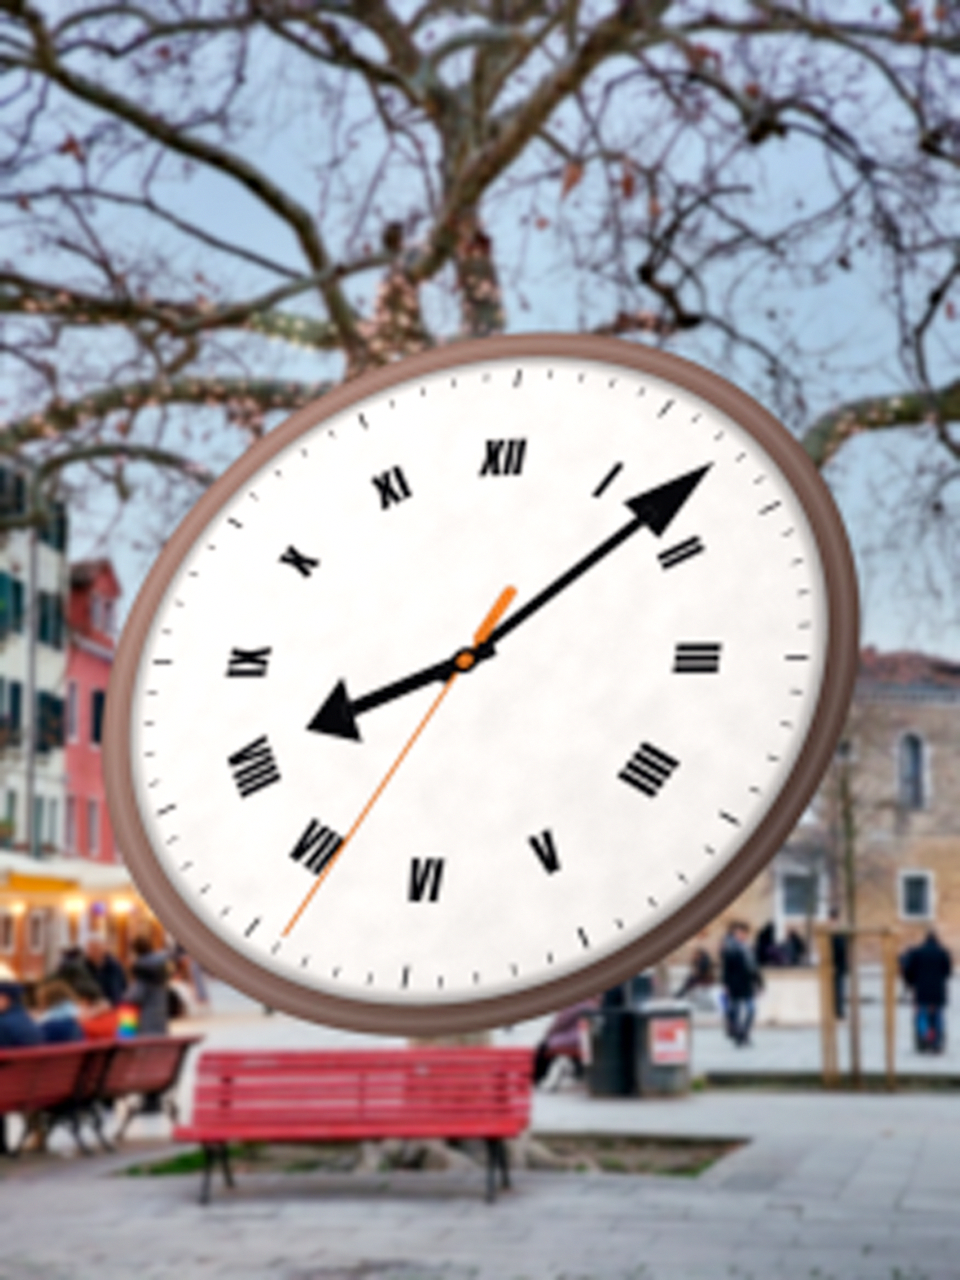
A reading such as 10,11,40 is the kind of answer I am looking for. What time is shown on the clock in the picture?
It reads 8,07,34
